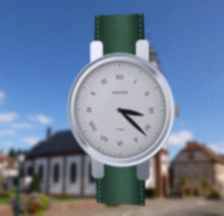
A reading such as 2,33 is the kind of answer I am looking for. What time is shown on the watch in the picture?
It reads 3,22
